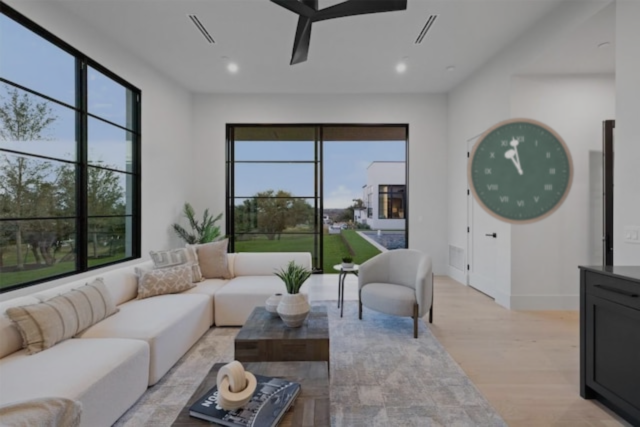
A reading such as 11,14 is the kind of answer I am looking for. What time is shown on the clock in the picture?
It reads 10,58
